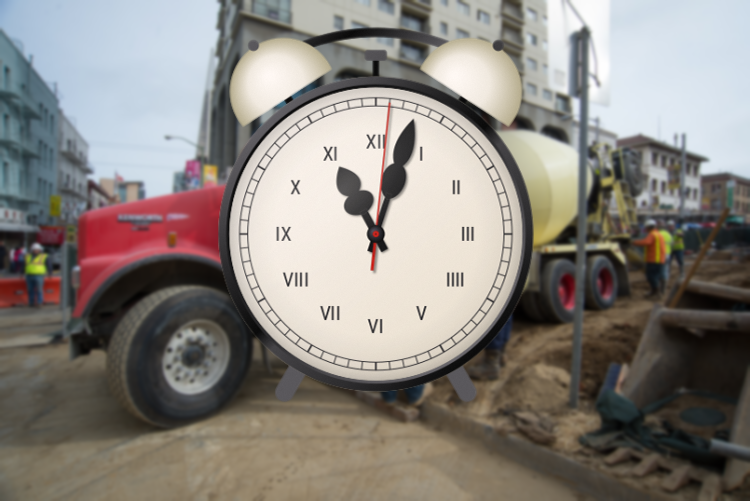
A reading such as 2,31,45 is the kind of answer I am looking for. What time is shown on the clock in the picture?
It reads 11,03,01
